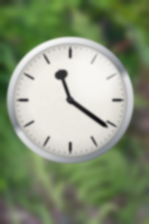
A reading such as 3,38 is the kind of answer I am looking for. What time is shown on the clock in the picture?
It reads 11,21
